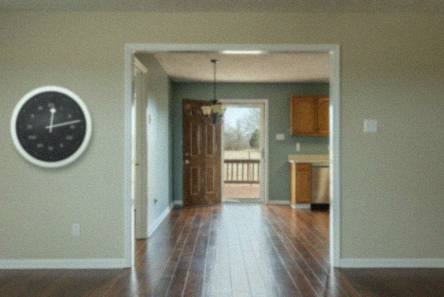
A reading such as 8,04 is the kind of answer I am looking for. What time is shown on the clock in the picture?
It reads 12,13
